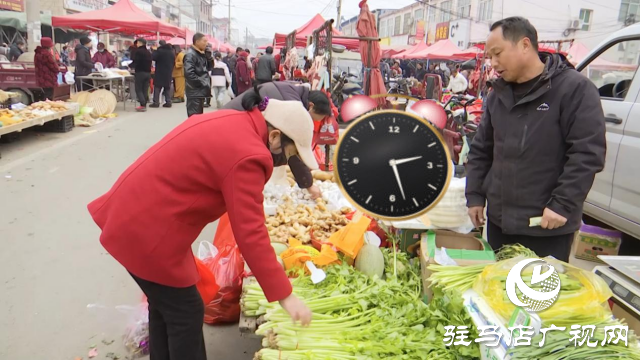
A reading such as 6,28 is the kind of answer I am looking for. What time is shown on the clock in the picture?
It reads 2,27
